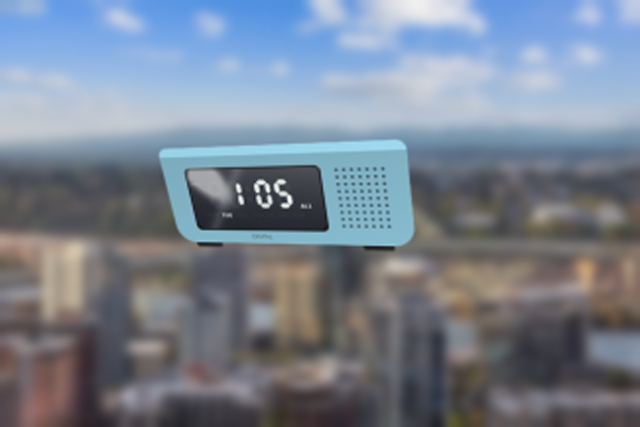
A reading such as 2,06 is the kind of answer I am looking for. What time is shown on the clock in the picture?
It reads 1,05
